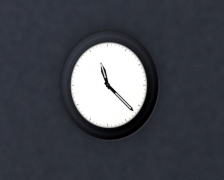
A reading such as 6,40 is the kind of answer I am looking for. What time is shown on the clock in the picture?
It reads 11,22
